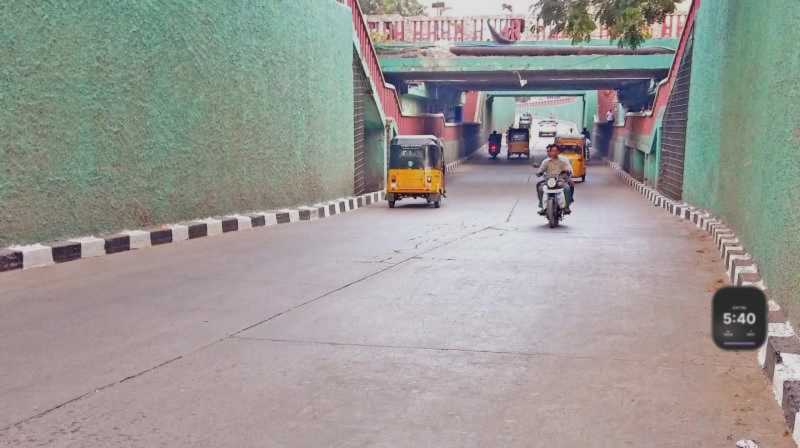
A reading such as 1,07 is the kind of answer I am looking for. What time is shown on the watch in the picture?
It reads 5,40
